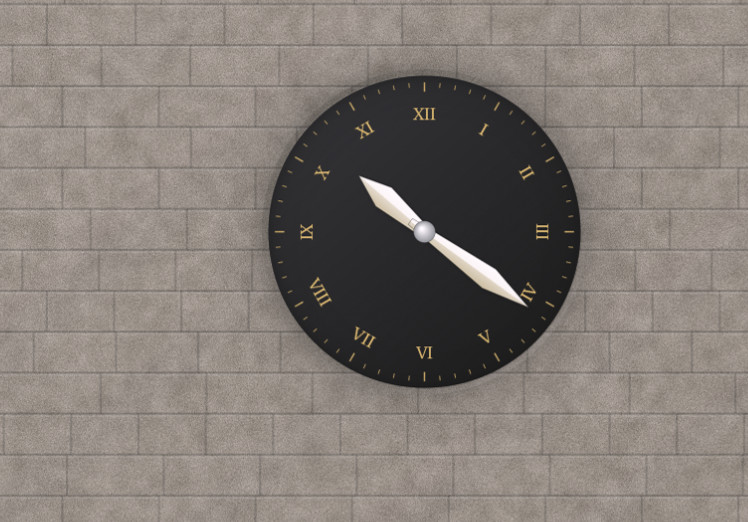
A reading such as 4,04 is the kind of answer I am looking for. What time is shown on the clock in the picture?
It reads 10,21
